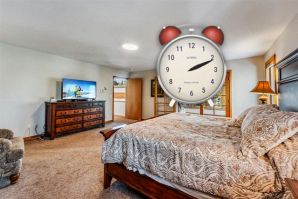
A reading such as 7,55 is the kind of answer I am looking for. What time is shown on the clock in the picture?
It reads 2,11
